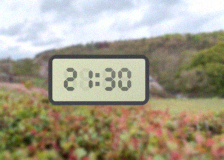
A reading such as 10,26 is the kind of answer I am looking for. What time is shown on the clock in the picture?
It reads 21,30
